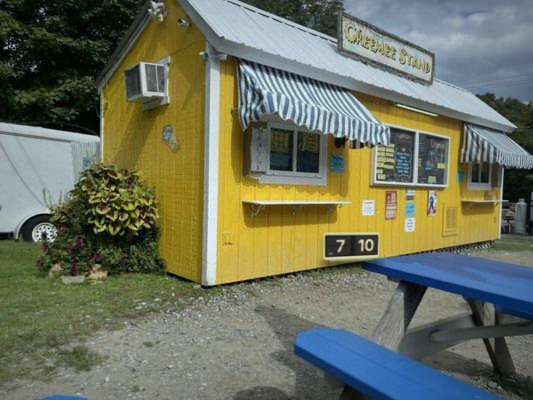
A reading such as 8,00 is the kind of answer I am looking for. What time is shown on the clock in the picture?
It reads 7,10
